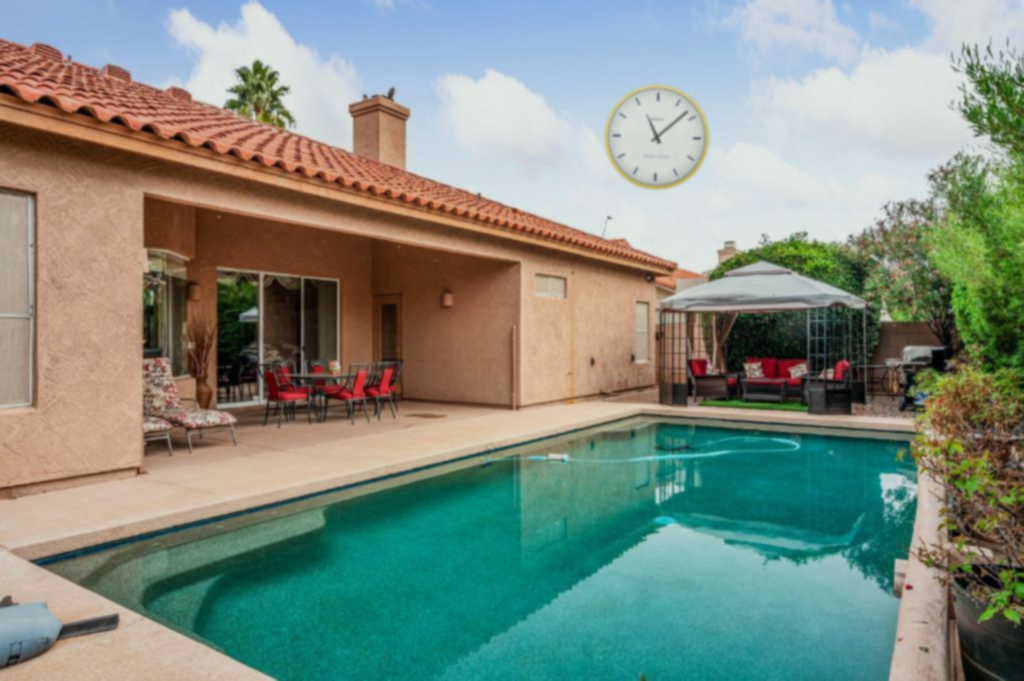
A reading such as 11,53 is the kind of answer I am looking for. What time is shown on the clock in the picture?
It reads 11,08
